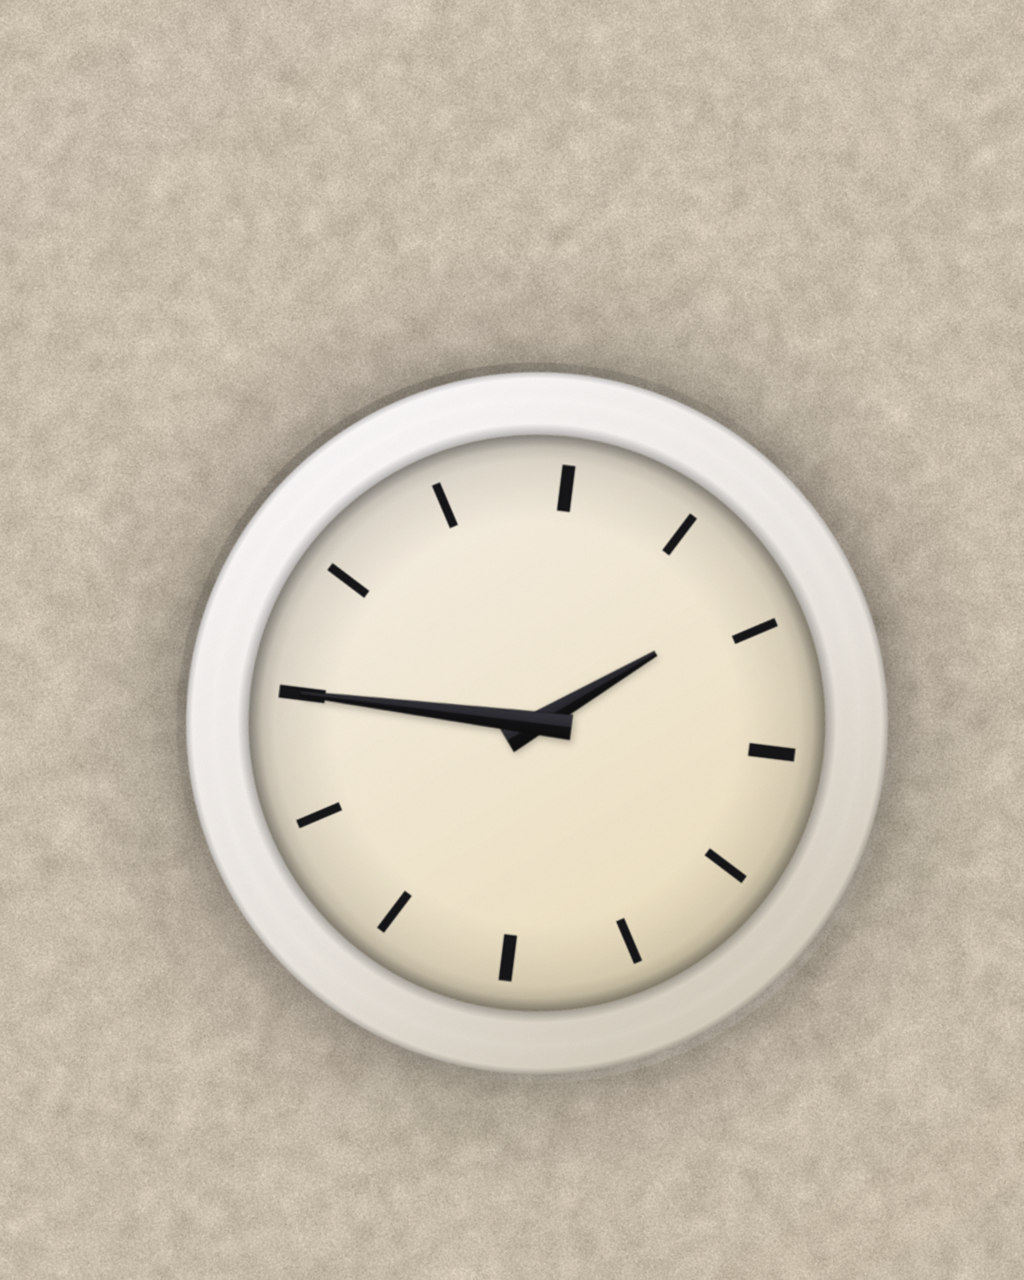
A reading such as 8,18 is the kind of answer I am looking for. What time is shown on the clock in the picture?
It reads 1,45
